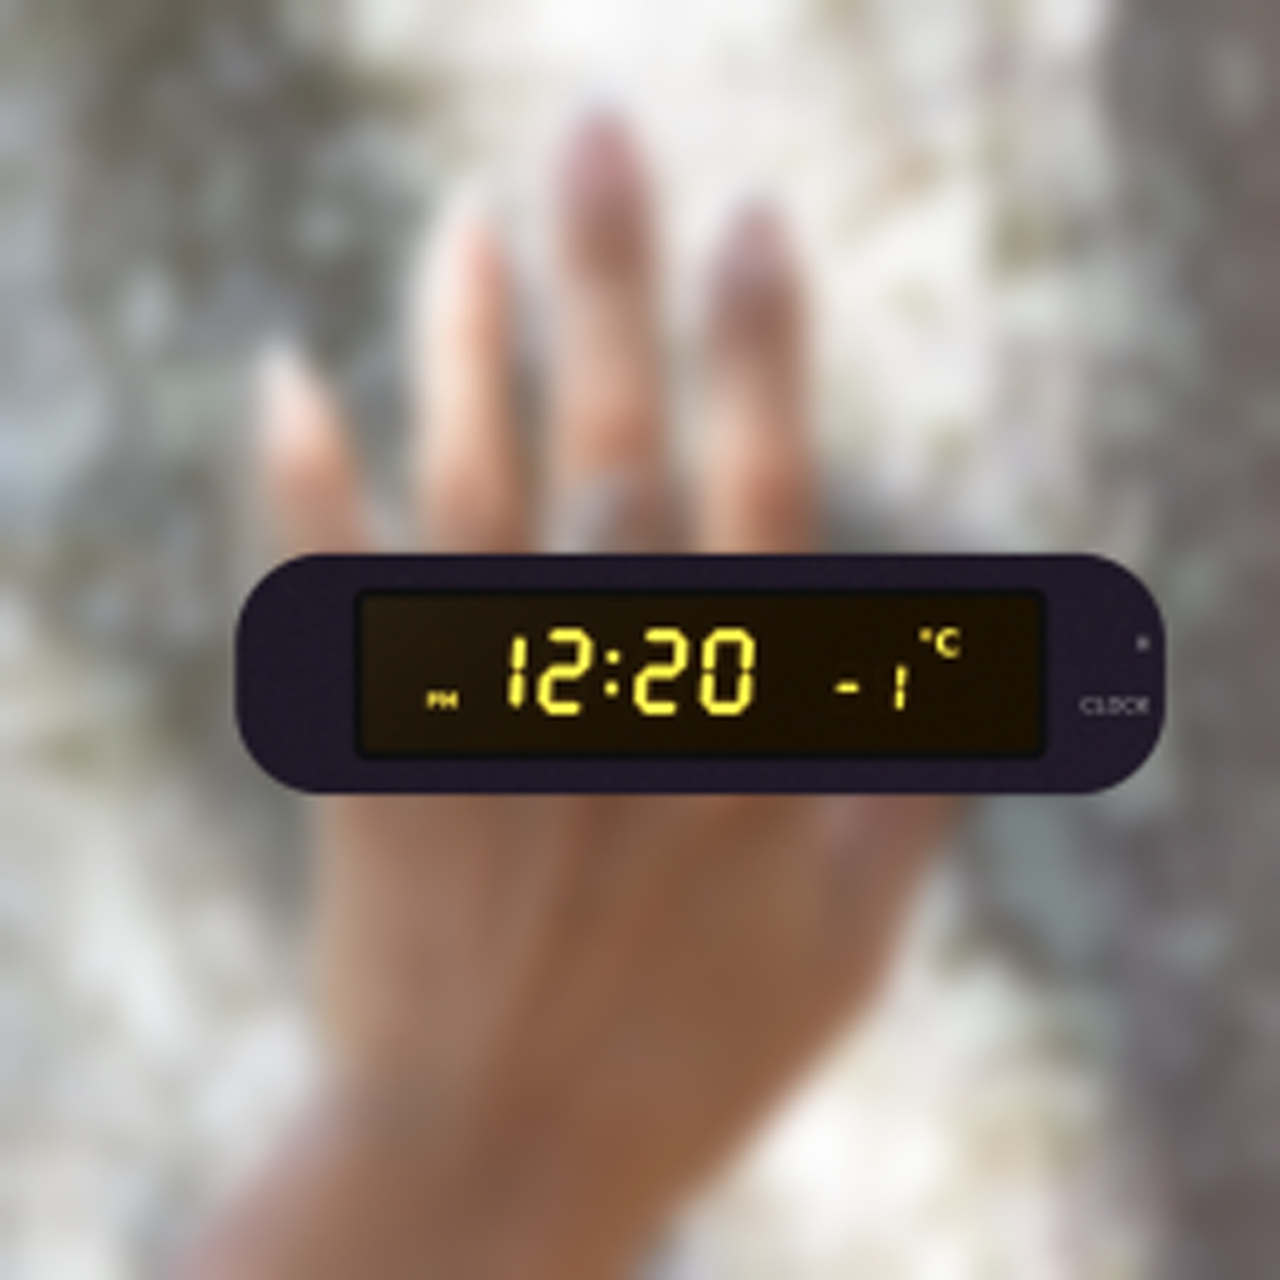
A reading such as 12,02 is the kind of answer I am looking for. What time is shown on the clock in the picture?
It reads 12,20
